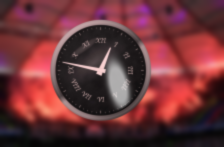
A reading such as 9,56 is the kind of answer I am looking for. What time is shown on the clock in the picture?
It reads 12,47
